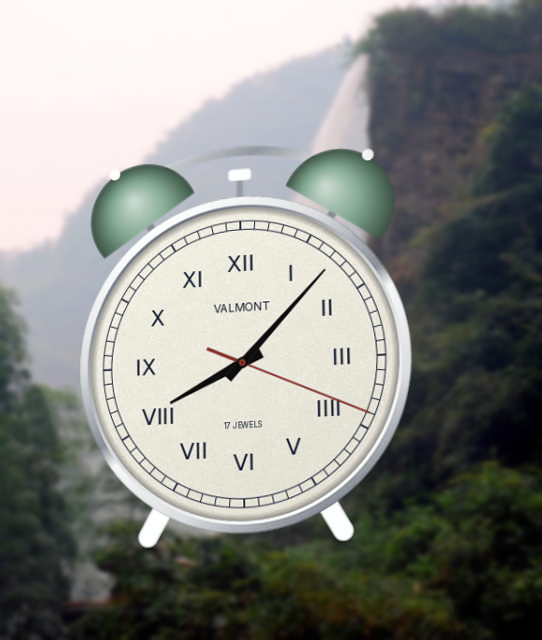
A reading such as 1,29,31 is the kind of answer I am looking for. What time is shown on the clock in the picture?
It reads 8,07,19
